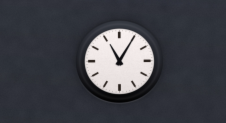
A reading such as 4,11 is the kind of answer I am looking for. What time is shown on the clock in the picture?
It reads 11,05
